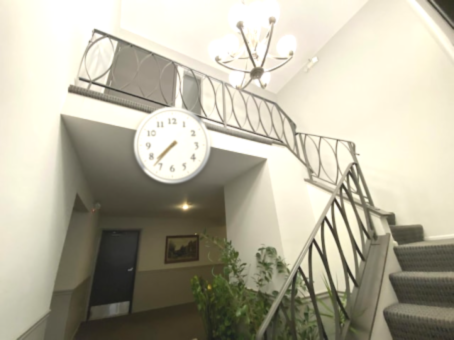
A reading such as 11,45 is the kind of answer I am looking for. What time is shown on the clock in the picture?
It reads 7,37
